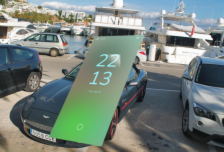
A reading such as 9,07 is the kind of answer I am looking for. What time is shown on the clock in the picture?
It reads 22,13
